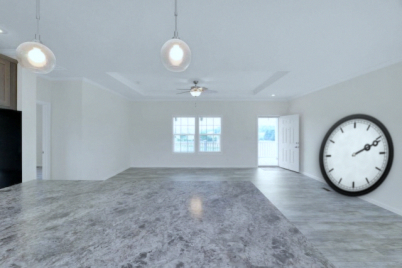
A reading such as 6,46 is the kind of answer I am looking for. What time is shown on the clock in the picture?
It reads 2,11
